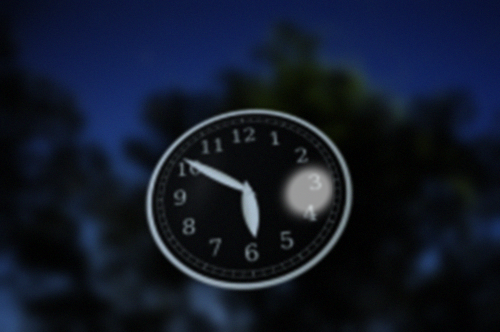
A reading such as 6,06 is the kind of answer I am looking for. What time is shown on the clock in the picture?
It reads 5,51
